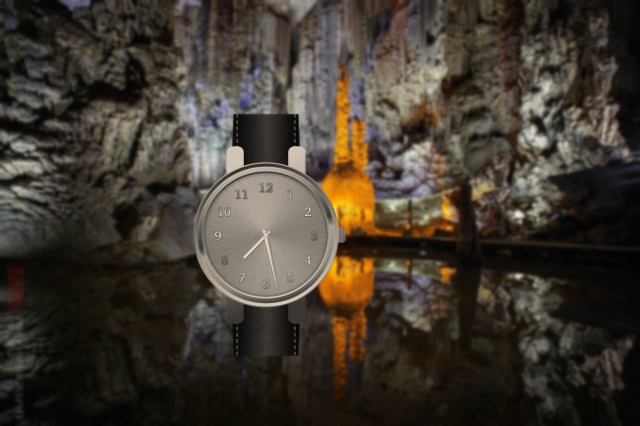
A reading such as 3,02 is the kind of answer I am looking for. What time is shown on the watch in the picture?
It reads 7,28
